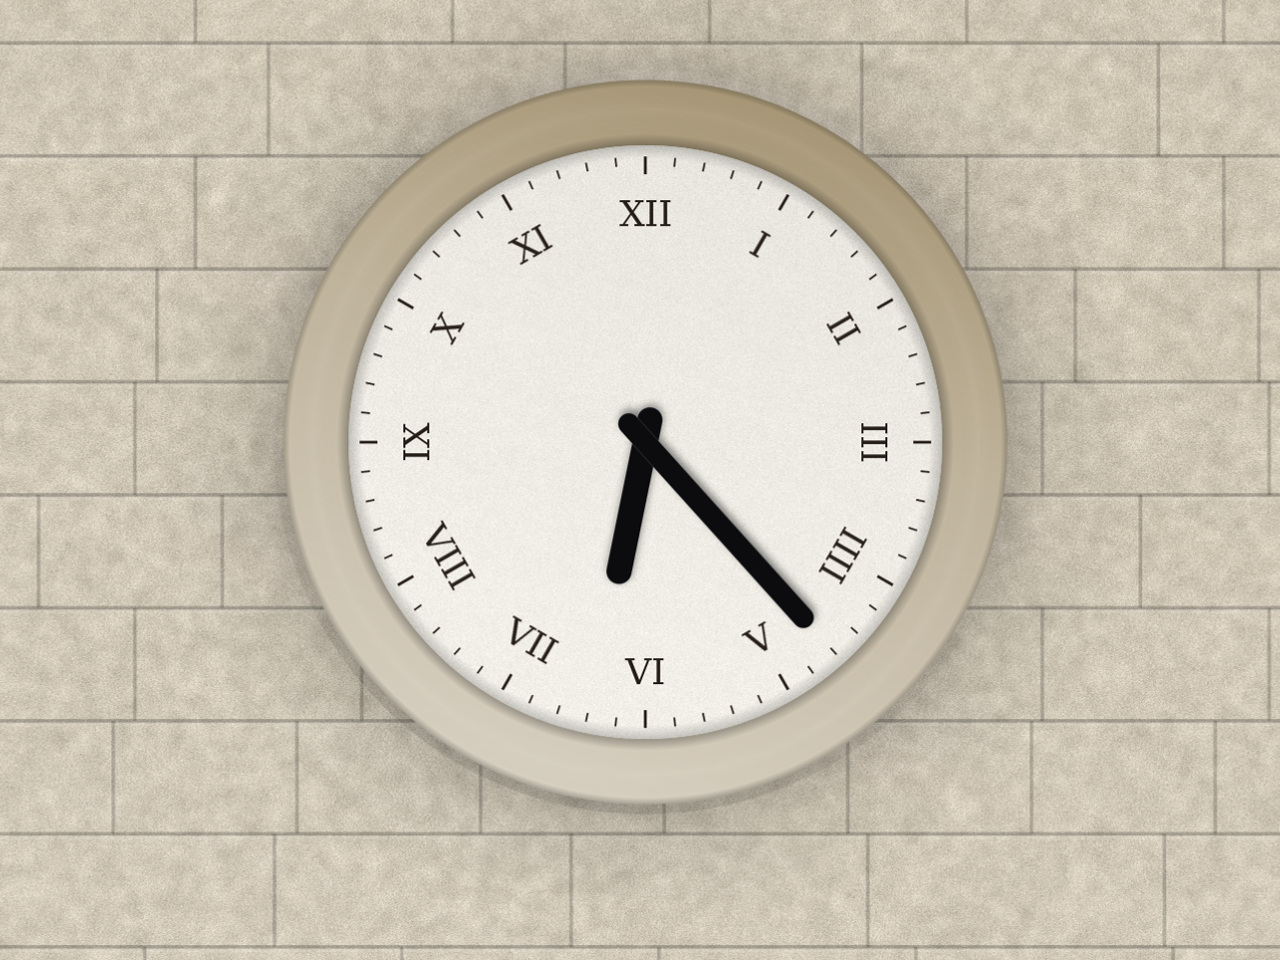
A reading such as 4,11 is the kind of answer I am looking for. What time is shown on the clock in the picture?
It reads 6,23
